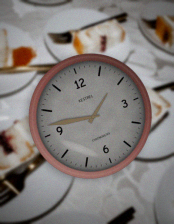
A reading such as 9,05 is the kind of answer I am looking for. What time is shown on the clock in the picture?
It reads 1,47
